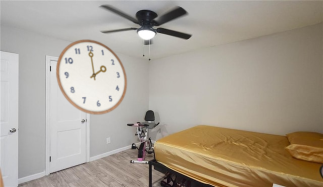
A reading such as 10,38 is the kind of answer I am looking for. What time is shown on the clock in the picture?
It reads 2,00
